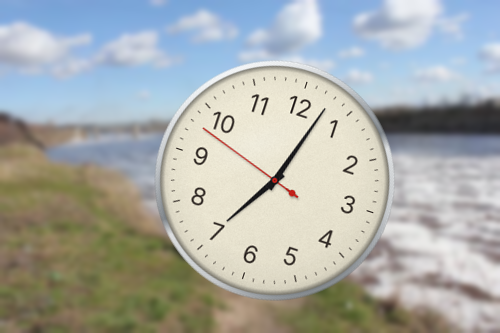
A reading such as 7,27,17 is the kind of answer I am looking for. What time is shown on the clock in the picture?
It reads 7,02,48
